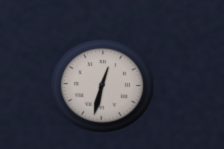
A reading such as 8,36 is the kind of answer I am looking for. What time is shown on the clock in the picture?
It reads 12,32
